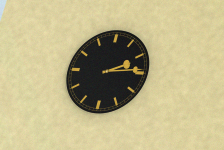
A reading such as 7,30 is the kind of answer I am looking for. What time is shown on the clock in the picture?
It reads 2,14
